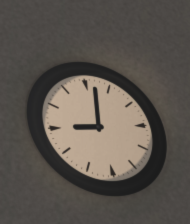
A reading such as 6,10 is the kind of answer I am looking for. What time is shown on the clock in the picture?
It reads 9,02
